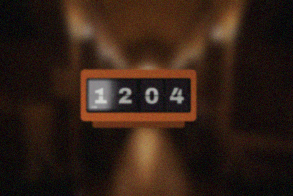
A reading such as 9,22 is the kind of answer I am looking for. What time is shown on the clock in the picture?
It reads 12,04
